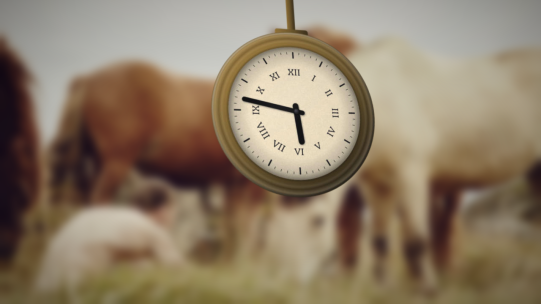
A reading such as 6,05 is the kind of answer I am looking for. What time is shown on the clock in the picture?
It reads 5,47
